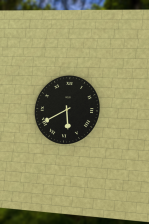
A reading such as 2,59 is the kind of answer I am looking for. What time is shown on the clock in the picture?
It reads 5,40
